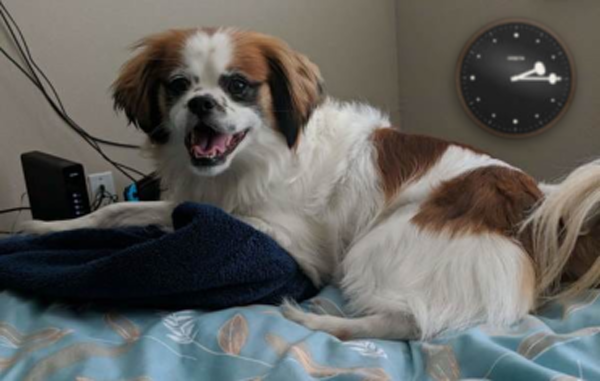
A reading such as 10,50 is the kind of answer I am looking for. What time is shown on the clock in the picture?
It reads 2,15
